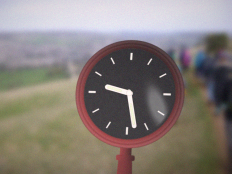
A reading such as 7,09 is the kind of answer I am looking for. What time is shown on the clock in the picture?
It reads 9,28
